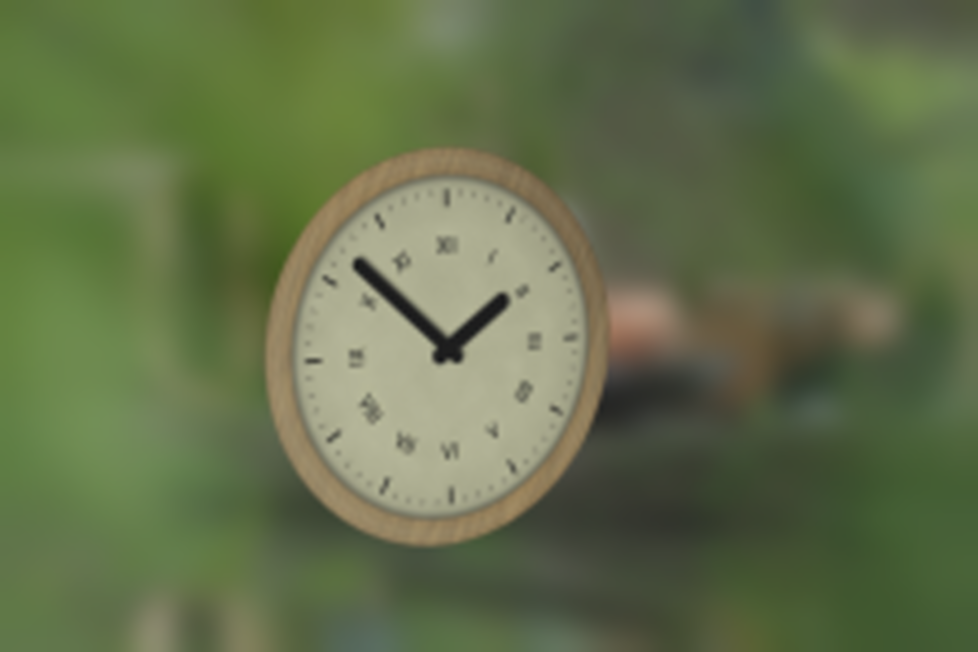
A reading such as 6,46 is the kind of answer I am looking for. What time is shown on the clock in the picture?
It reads 1,52
